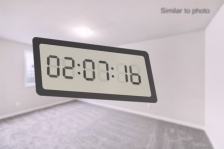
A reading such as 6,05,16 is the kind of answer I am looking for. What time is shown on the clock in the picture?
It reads 2,07,16
